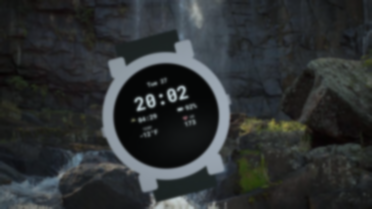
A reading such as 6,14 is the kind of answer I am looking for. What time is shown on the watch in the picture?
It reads 20,02
